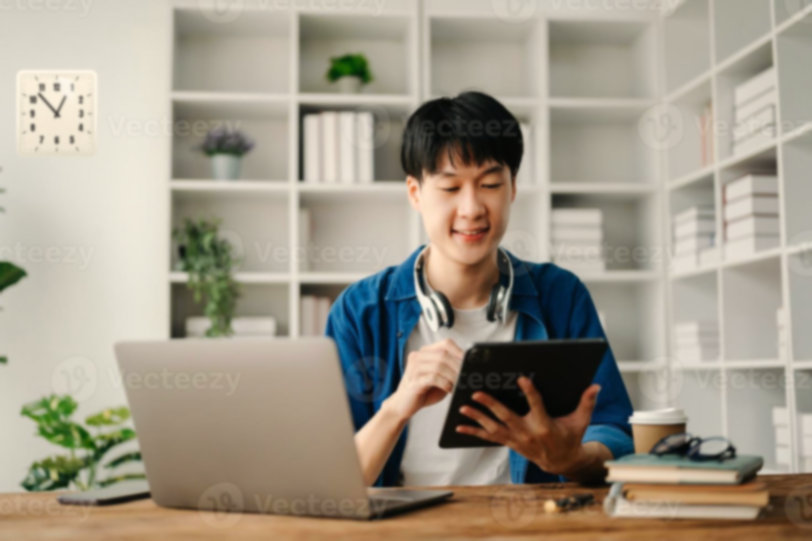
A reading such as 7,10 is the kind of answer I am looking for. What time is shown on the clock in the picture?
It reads 12,53
